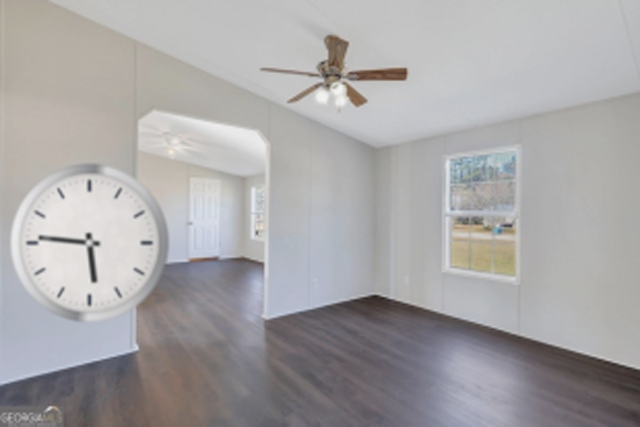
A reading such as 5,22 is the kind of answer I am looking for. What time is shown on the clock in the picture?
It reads 5,46
